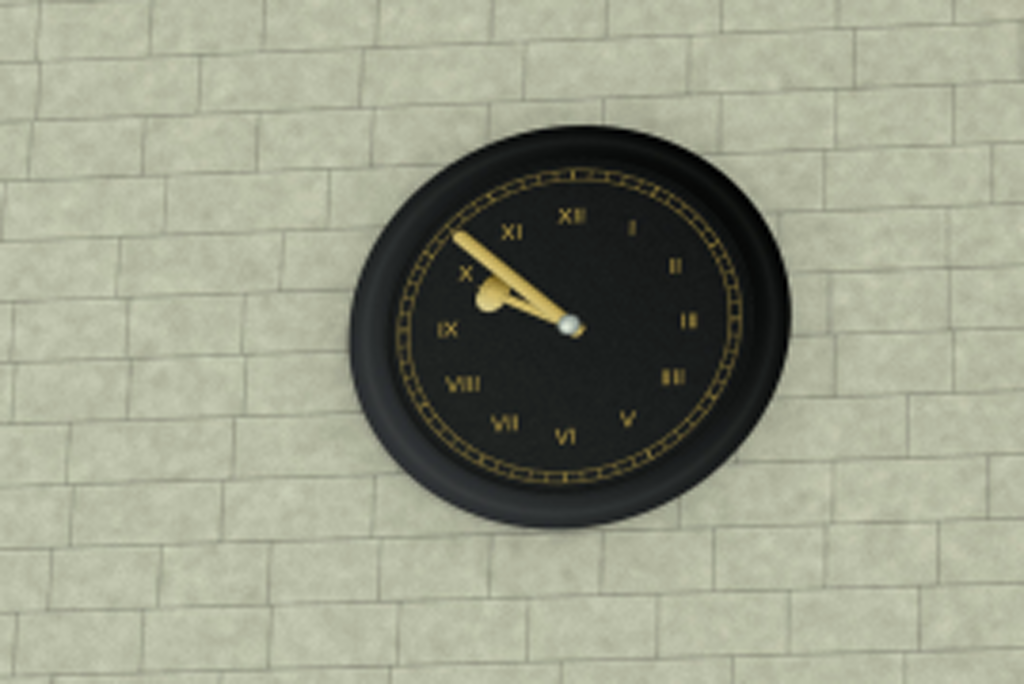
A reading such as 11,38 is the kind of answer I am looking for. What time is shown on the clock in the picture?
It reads 9,52
